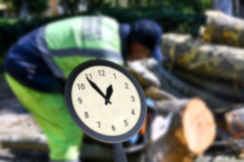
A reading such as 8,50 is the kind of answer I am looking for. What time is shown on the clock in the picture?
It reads 12,54
